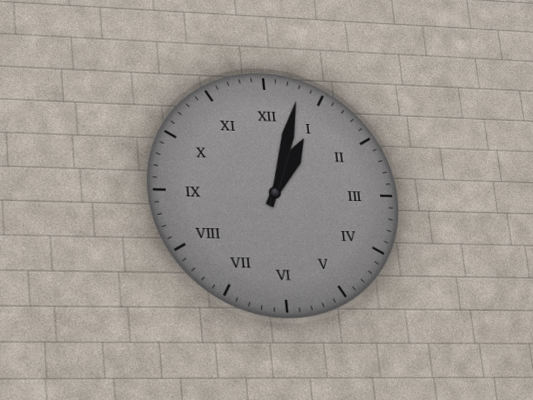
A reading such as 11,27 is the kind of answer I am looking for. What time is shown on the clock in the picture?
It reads 1,03
